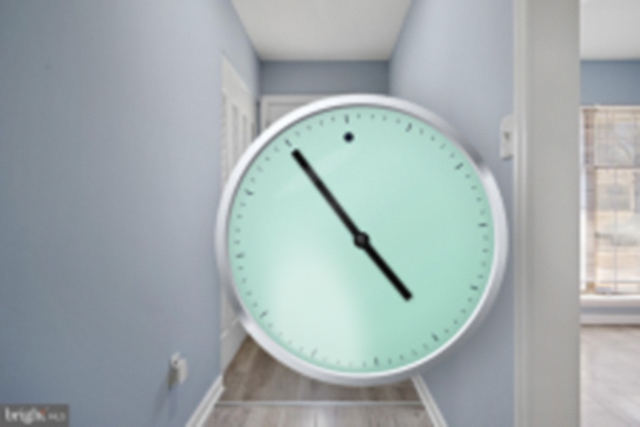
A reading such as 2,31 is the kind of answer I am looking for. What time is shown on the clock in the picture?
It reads 4,55
